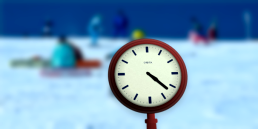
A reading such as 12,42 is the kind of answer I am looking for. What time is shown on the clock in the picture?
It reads 4,22
